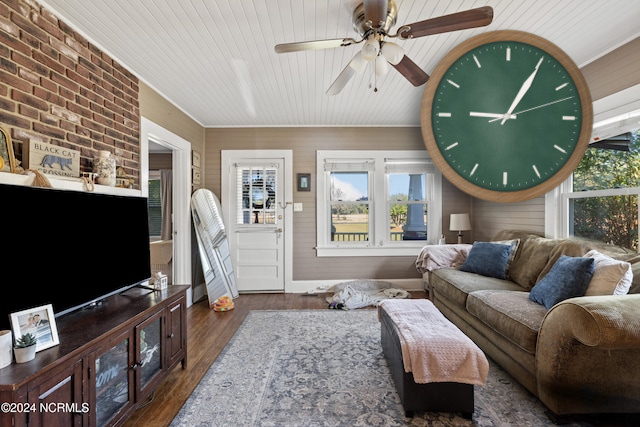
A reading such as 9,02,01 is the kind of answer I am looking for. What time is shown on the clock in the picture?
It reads 9,05,12
